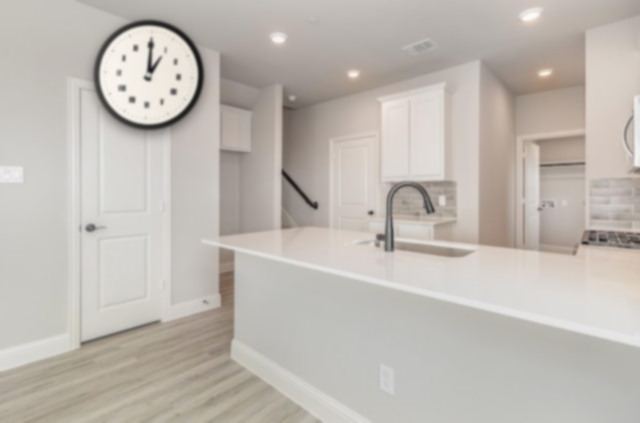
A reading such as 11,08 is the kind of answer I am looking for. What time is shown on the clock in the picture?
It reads 1,00
